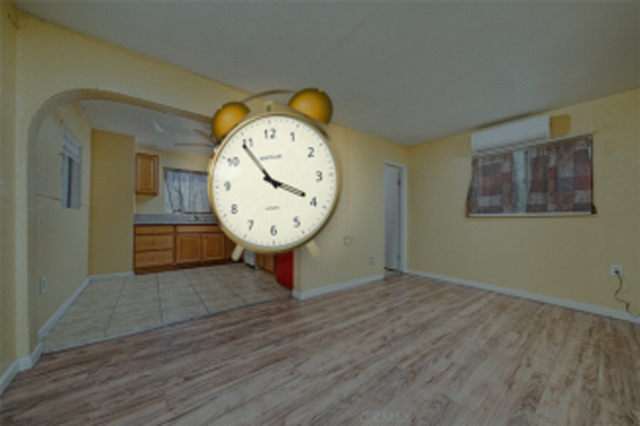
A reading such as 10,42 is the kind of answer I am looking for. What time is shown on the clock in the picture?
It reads 3,54
